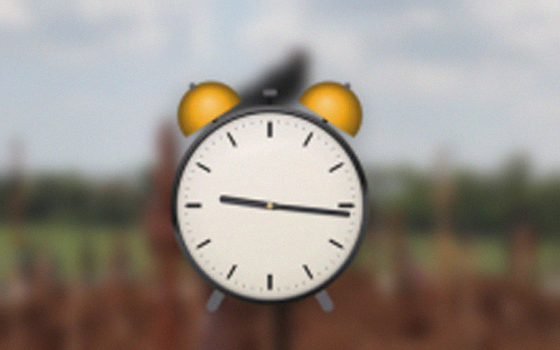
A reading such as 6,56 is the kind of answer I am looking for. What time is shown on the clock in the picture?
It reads 9,16
